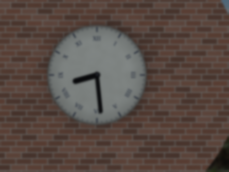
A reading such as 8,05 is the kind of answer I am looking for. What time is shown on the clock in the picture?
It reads 8,29
